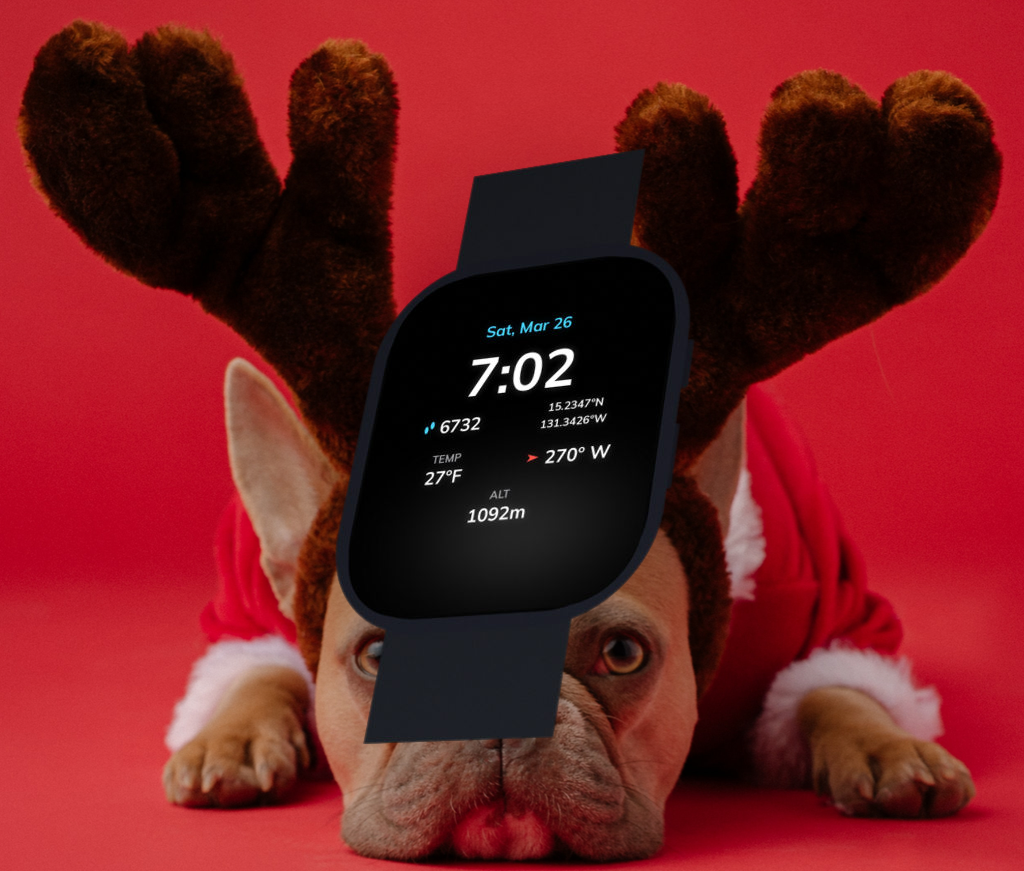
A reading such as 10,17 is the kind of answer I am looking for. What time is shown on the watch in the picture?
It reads 7,02
